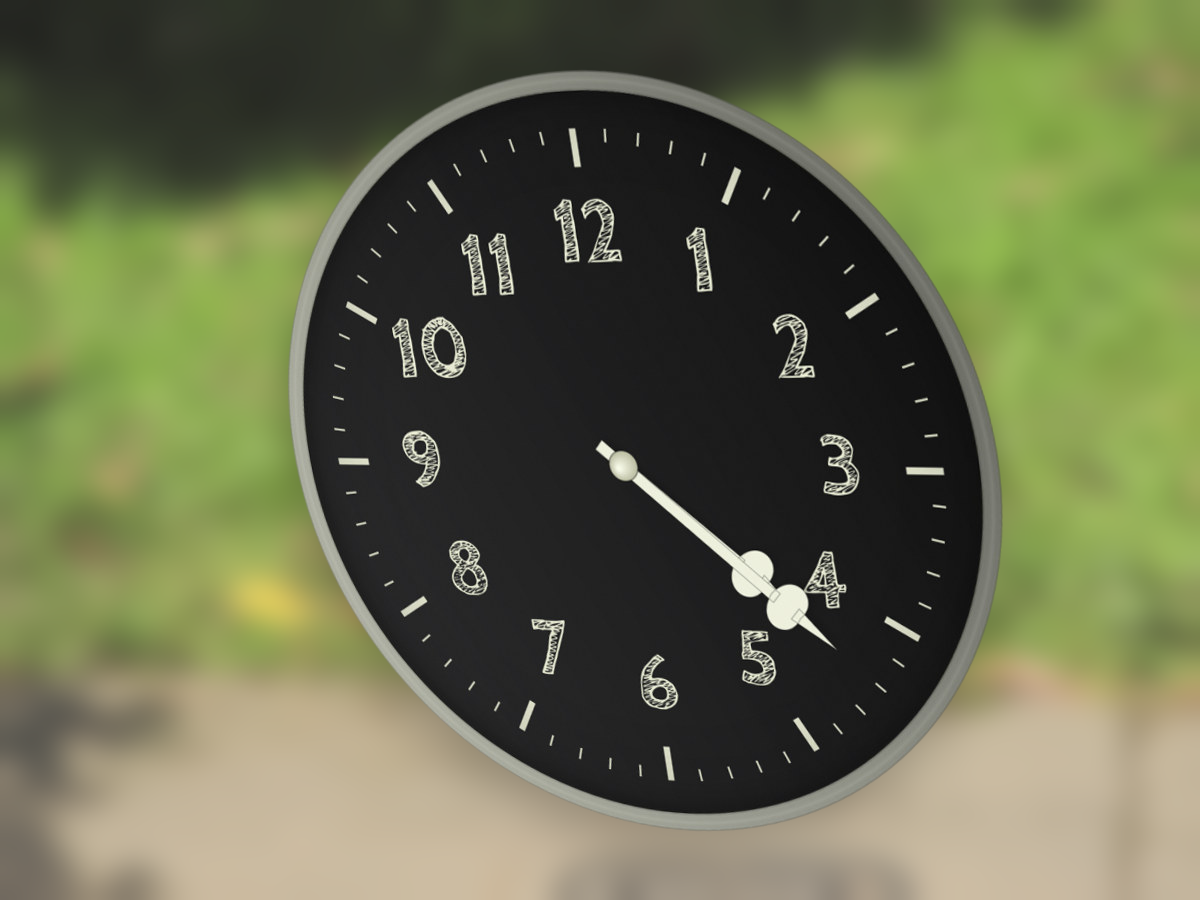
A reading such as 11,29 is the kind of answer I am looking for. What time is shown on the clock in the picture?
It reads 4,22
